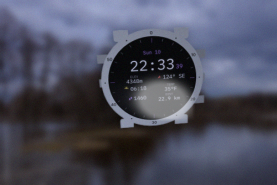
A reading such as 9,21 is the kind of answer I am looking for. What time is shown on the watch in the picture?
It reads 22,33
